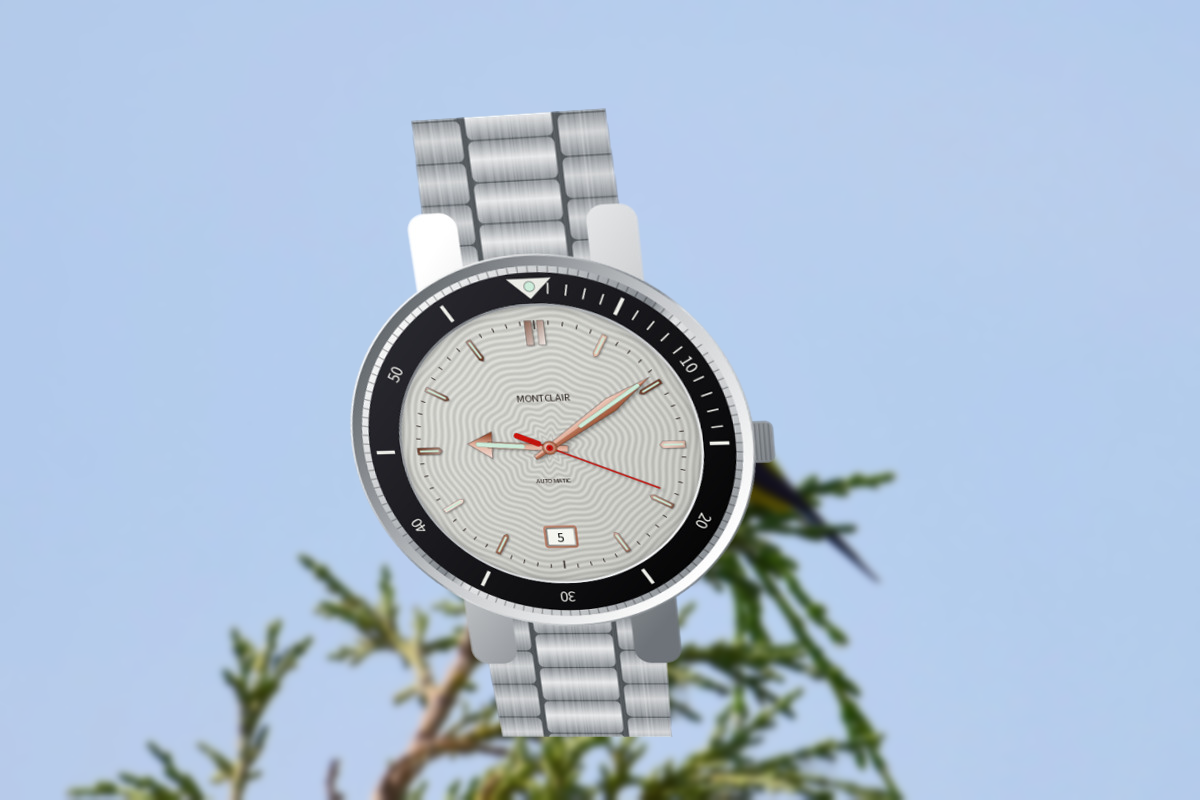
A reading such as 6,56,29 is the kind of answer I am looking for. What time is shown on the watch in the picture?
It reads 9,09,19
